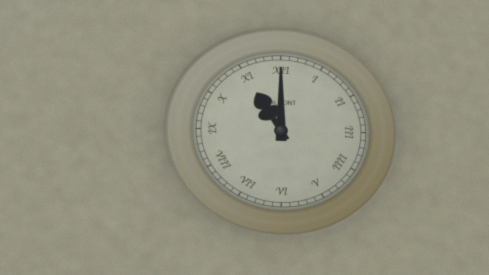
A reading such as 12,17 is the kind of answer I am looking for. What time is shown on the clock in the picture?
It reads 11,00
